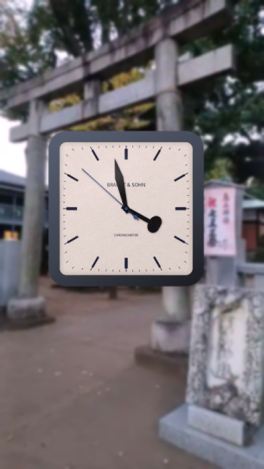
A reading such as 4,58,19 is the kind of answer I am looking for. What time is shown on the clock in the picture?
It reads 3,57,52
